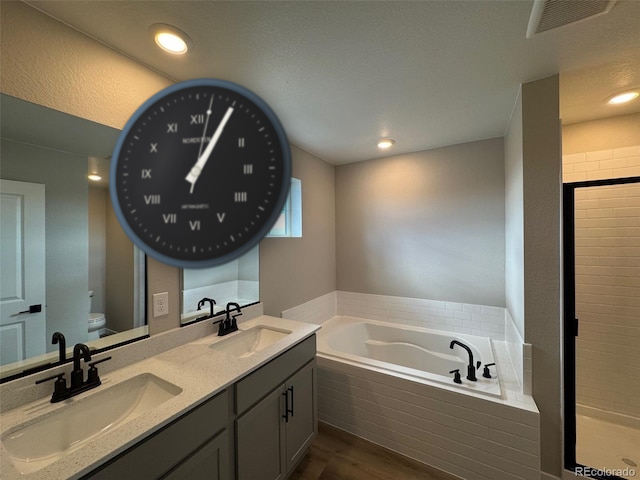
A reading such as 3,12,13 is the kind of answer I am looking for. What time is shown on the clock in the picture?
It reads 1,05,02
